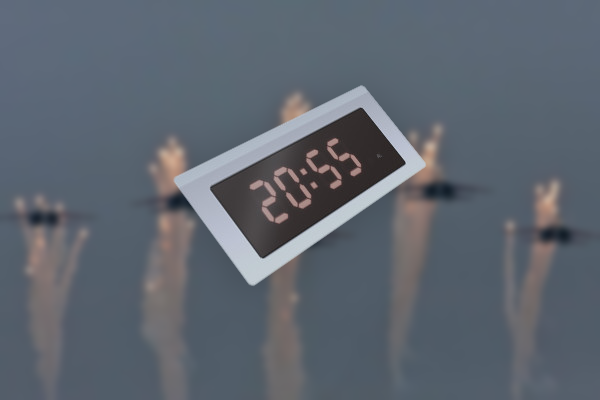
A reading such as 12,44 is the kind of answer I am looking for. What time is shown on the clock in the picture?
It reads 20,55
